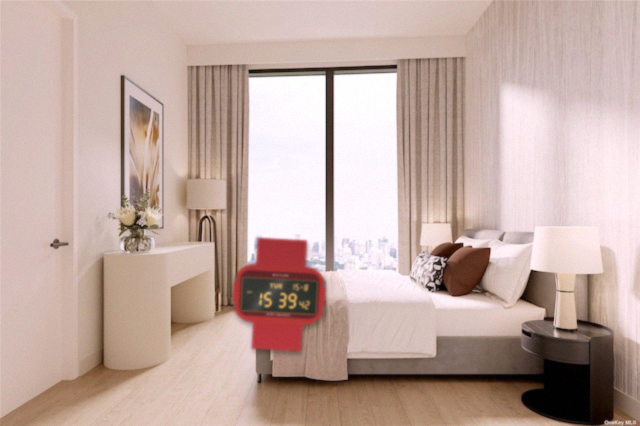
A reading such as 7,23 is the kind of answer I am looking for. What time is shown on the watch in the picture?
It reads 15,39
